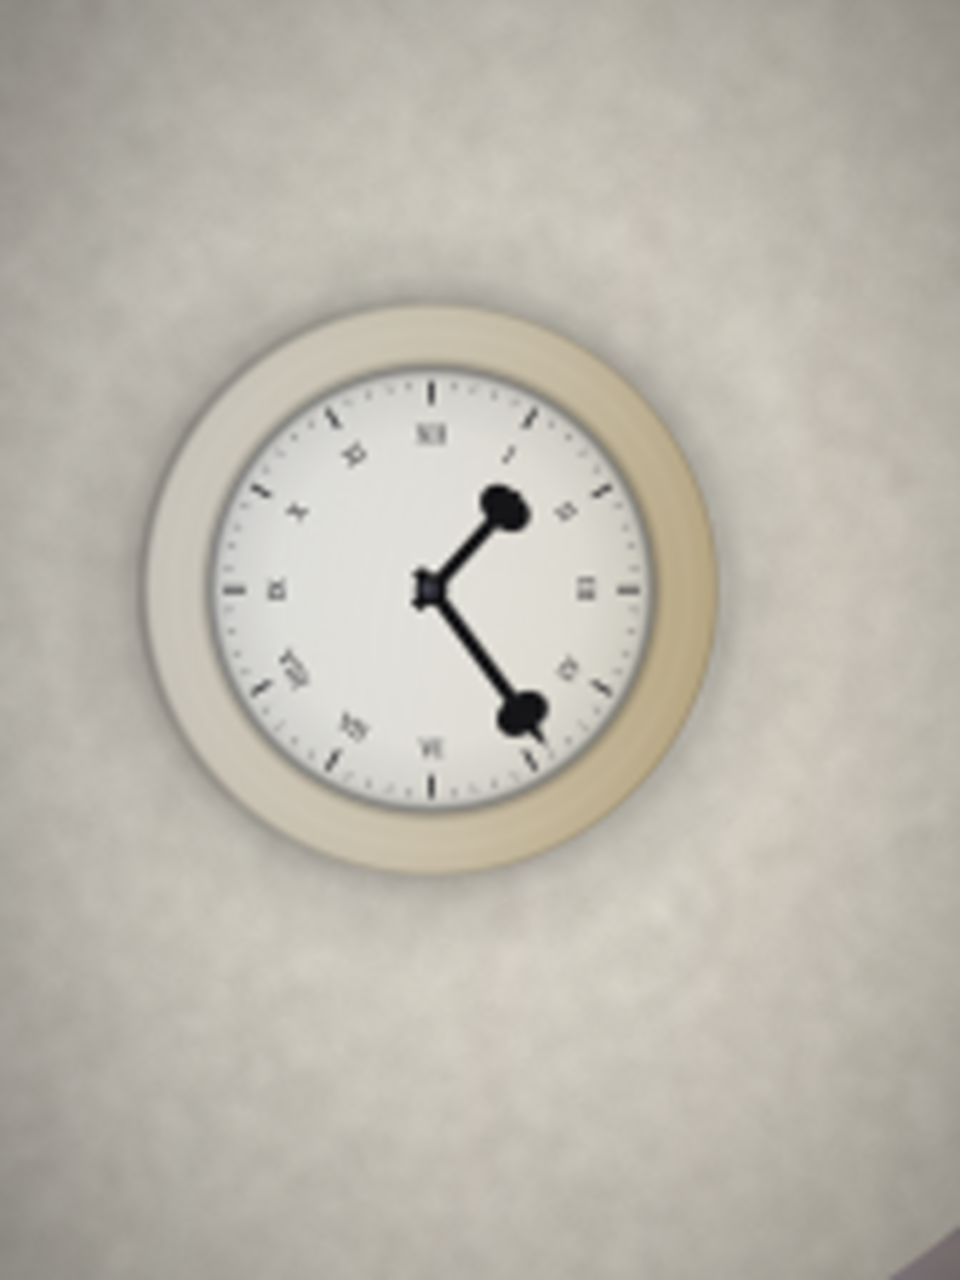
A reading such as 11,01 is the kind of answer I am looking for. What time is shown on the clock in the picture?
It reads 1,24
